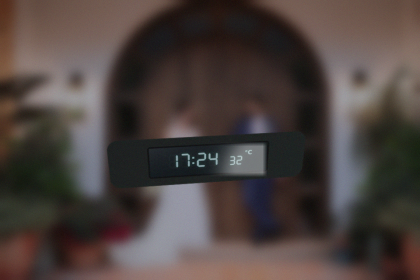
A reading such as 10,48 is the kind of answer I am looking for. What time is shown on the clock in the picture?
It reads 17,24
